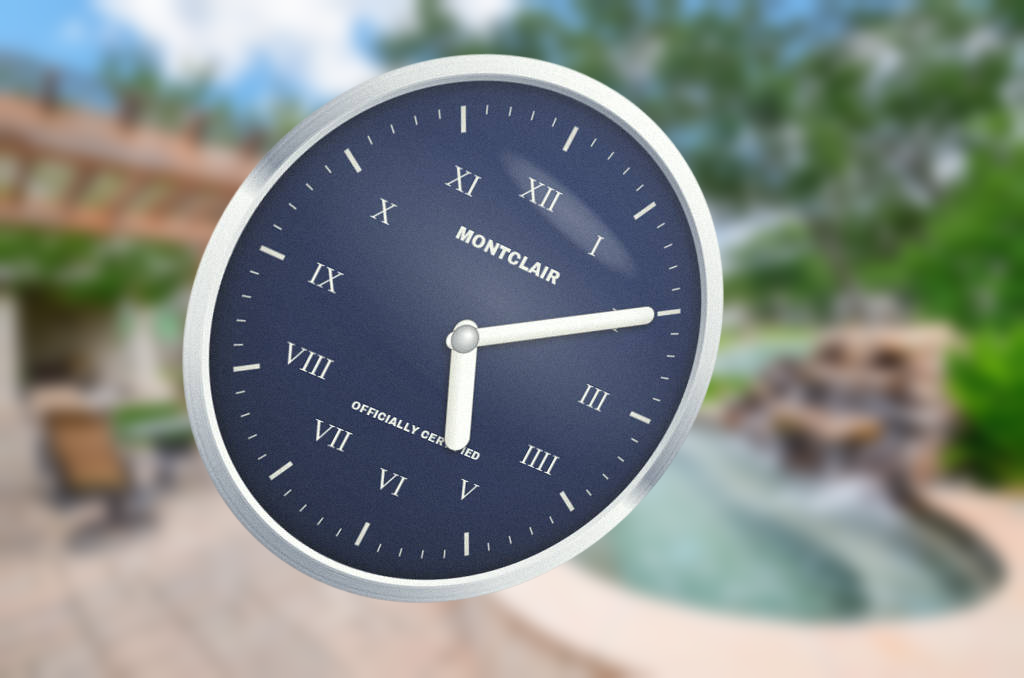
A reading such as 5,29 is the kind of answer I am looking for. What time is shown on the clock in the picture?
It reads 5,10
